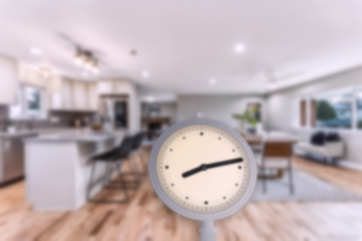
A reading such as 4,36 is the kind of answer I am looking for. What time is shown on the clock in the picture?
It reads 8,13
